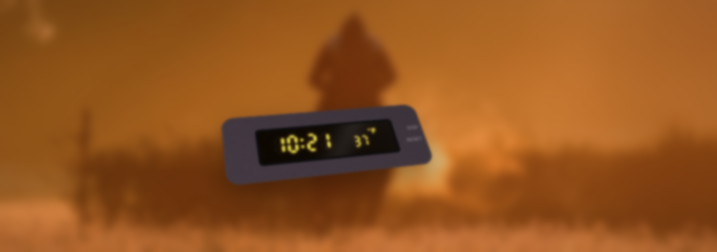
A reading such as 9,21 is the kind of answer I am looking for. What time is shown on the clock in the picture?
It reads 10,21
